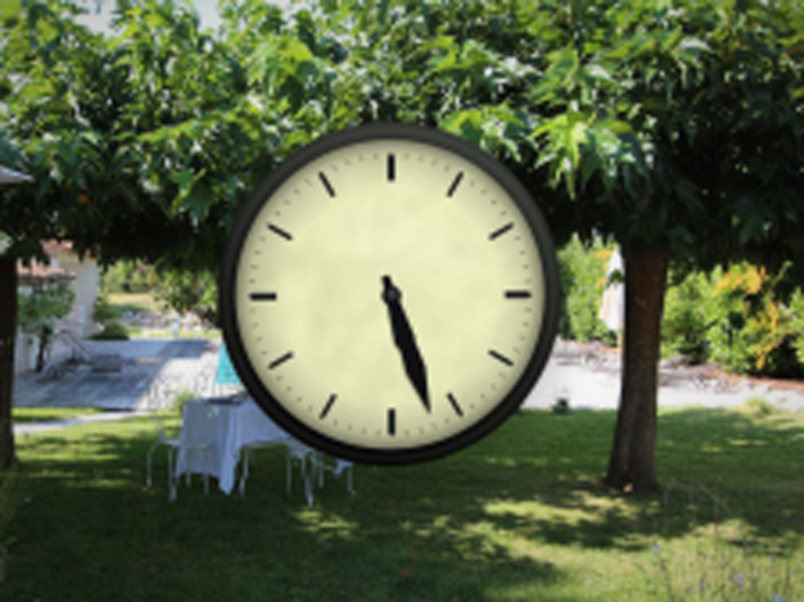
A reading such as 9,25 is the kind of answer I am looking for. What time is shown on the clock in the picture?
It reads 5,27
